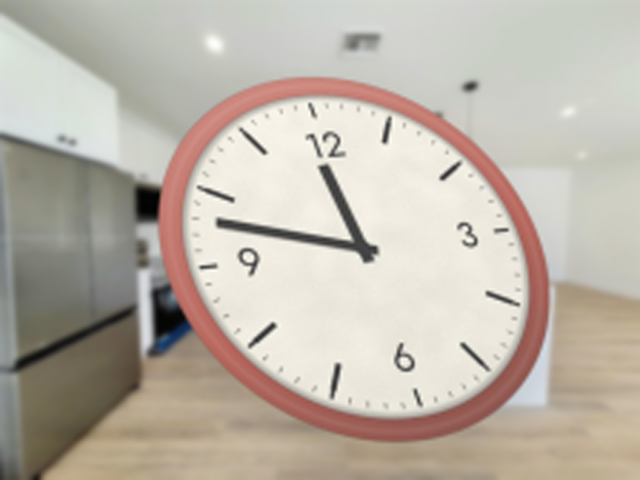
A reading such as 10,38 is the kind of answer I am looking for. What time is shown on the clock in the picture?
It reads 11,48
